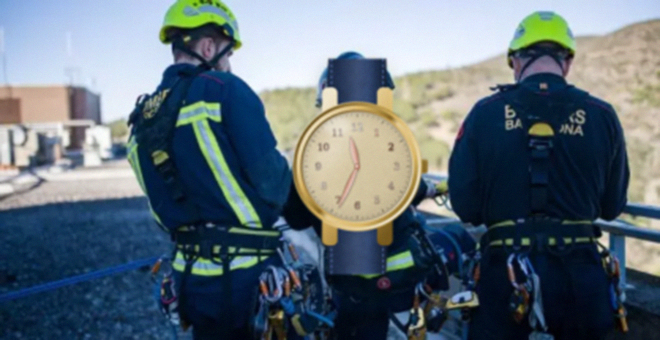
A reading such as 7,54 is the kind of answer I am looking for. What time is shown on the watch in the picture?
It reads 11,34
